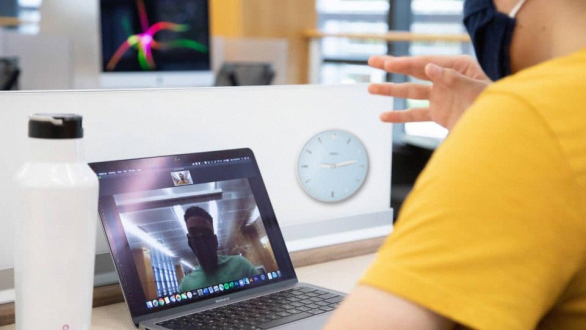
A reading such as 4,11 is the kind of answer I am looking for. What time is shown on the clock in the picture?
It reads 9,13
